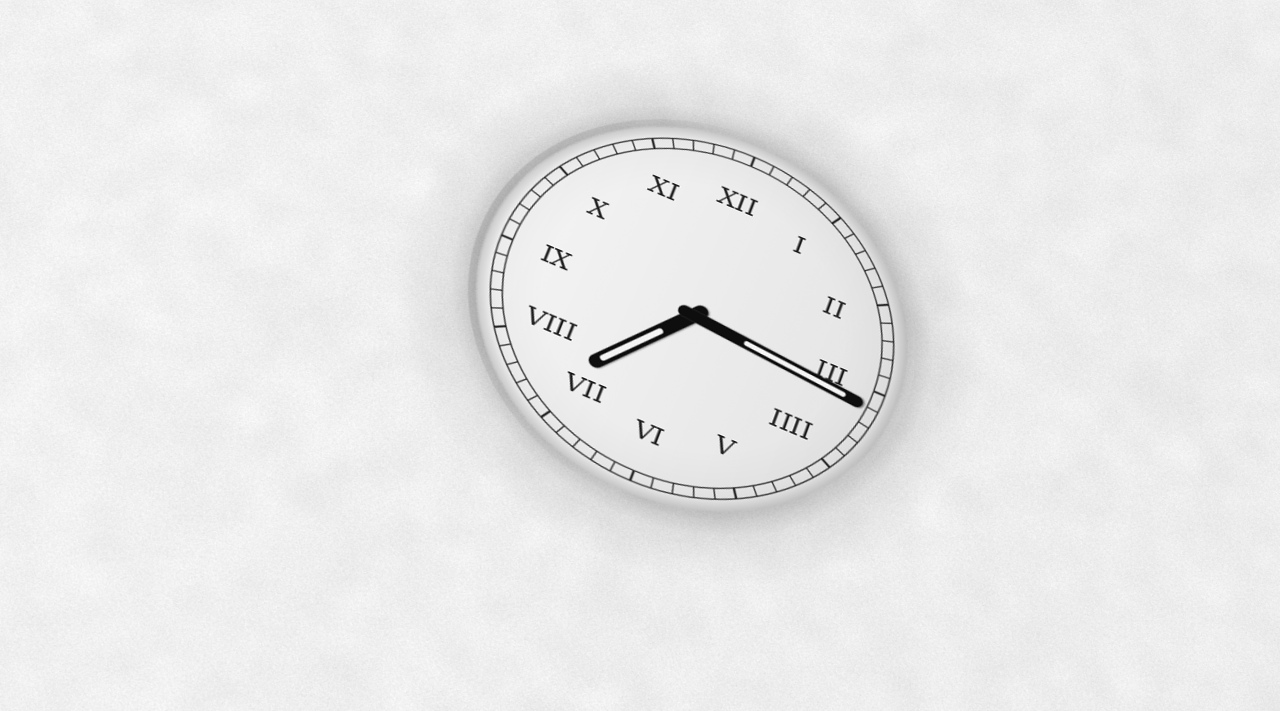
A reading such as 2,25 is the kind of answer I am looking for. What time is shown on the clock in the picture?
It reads 7,16
